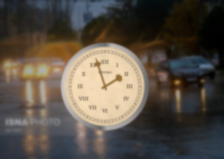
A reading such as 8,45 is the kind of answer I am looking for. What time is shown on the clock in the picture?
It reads 1,57
